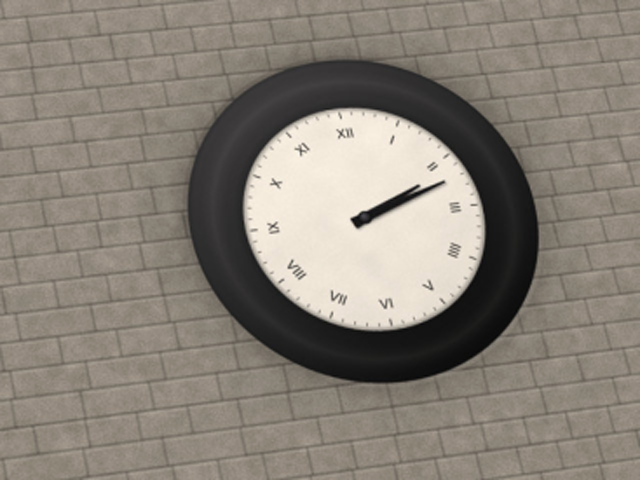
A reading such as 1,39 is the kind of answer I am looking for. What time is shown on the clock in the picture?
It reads 2,12
